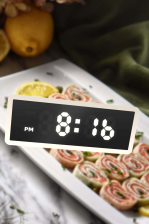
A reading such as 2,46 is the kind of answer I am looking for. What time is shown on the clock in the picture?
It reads 8,16
